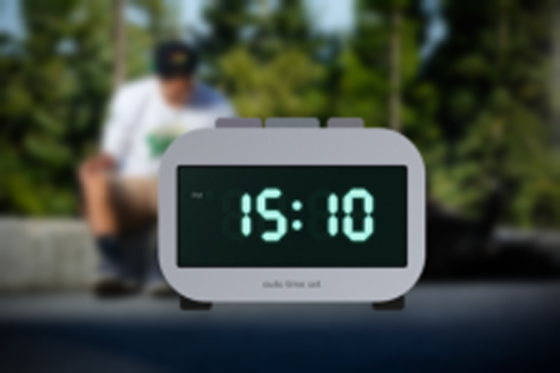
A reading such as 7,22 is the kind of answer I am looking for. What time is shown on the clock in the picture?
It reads 15,10
